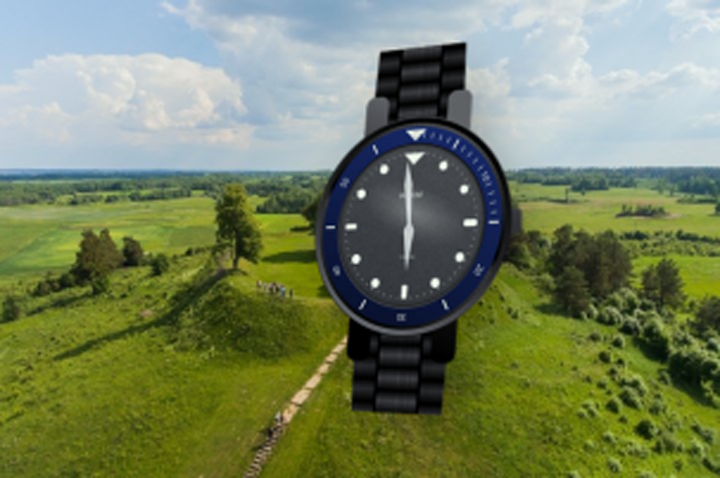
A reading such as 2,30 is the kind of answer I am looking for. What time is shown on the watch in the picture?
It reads 5,59
